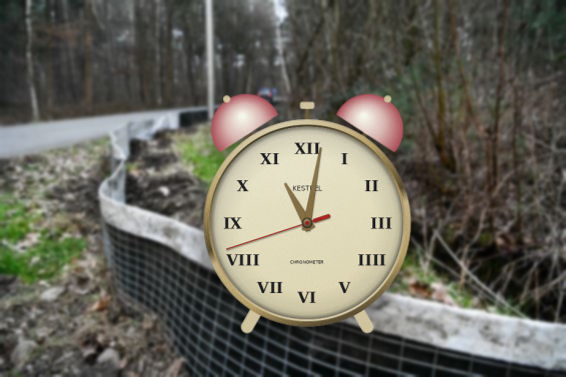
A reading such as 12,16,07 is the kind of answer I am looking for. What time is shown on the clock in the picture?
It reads 11,01,42
